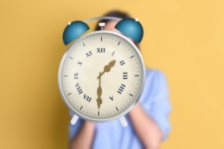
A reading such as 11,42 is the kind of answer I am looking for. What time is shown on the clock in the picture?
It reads 1,30
